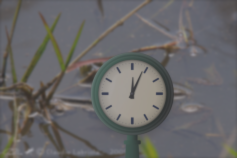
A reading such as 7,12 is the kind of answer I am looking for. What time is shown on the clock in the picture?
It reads 12,04
